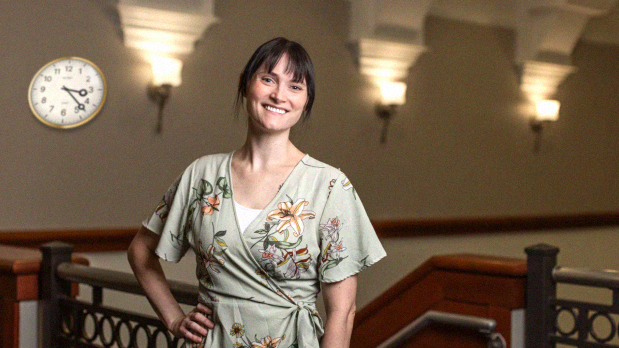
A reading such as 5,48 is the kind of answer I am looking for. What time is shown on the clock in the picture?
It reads 3,23
